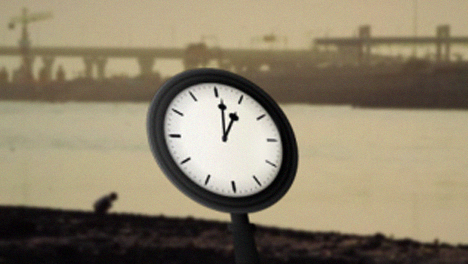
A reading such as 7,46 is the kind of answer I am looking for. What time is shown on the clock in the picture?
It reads 1,01
